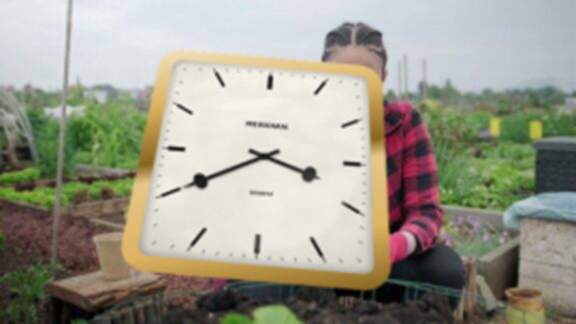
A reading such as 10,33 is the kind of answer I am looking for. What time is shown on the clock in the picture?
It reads 3,40
